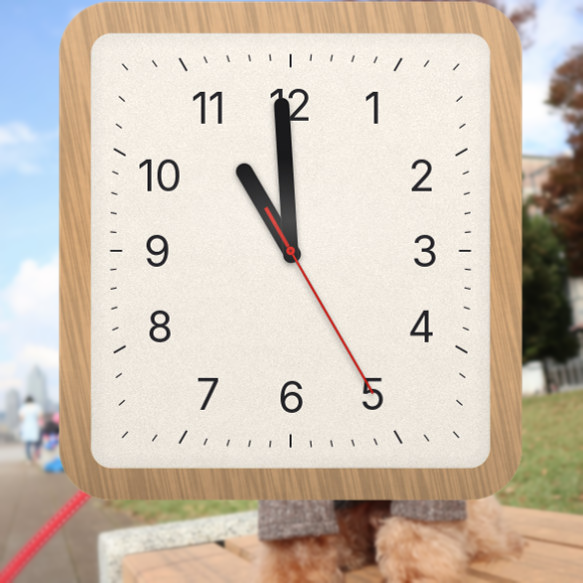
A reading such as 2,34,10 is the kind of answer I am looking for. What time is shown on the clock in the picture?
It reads 10,59,25
